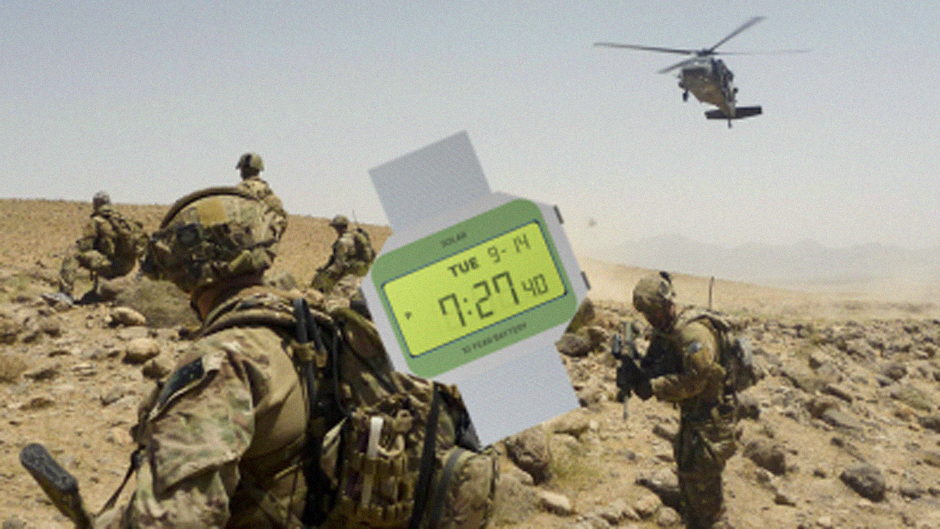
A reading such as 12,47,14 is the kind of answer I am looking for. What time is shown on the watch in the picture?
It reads 7,27,40
